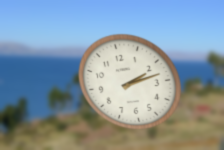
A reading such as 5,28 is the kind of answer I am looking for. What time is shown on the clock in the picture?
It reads 2,13
